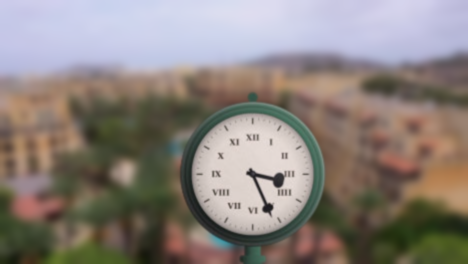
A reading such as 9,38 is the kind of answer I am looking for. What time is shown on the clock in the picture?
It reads 3,26
